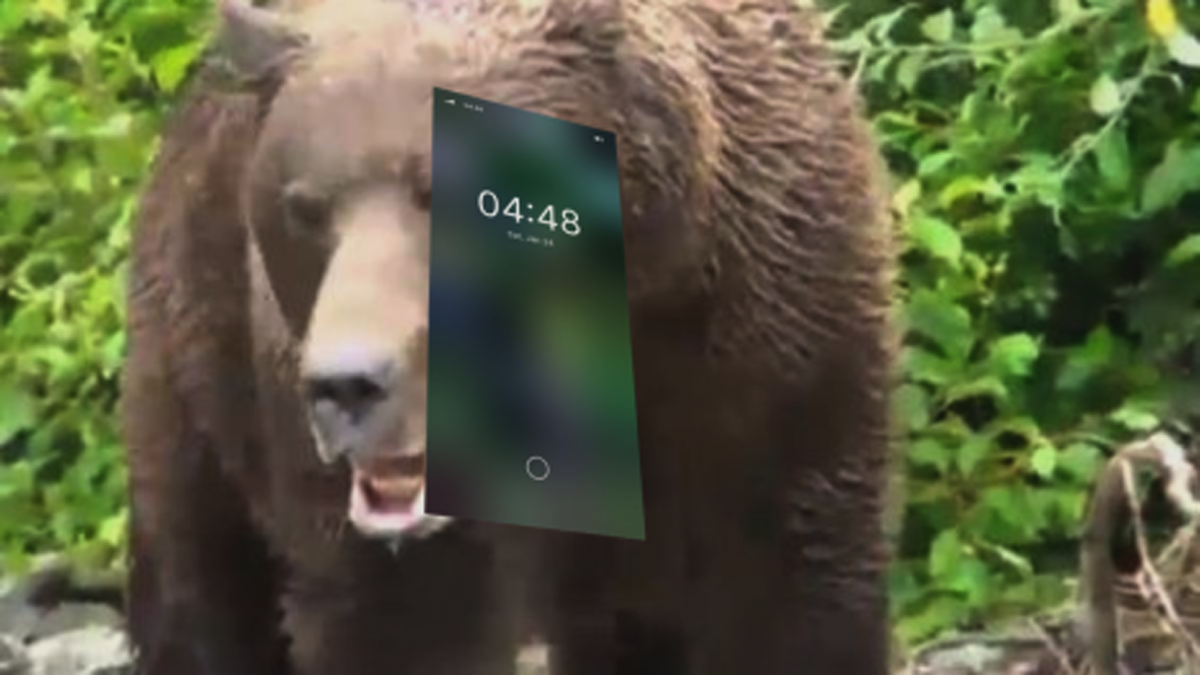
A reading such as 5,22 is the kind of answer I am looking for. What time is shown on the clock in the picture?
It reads 4,48
